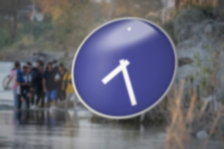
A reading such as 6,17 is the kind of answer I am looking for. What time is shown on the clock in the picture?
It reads 7,26
